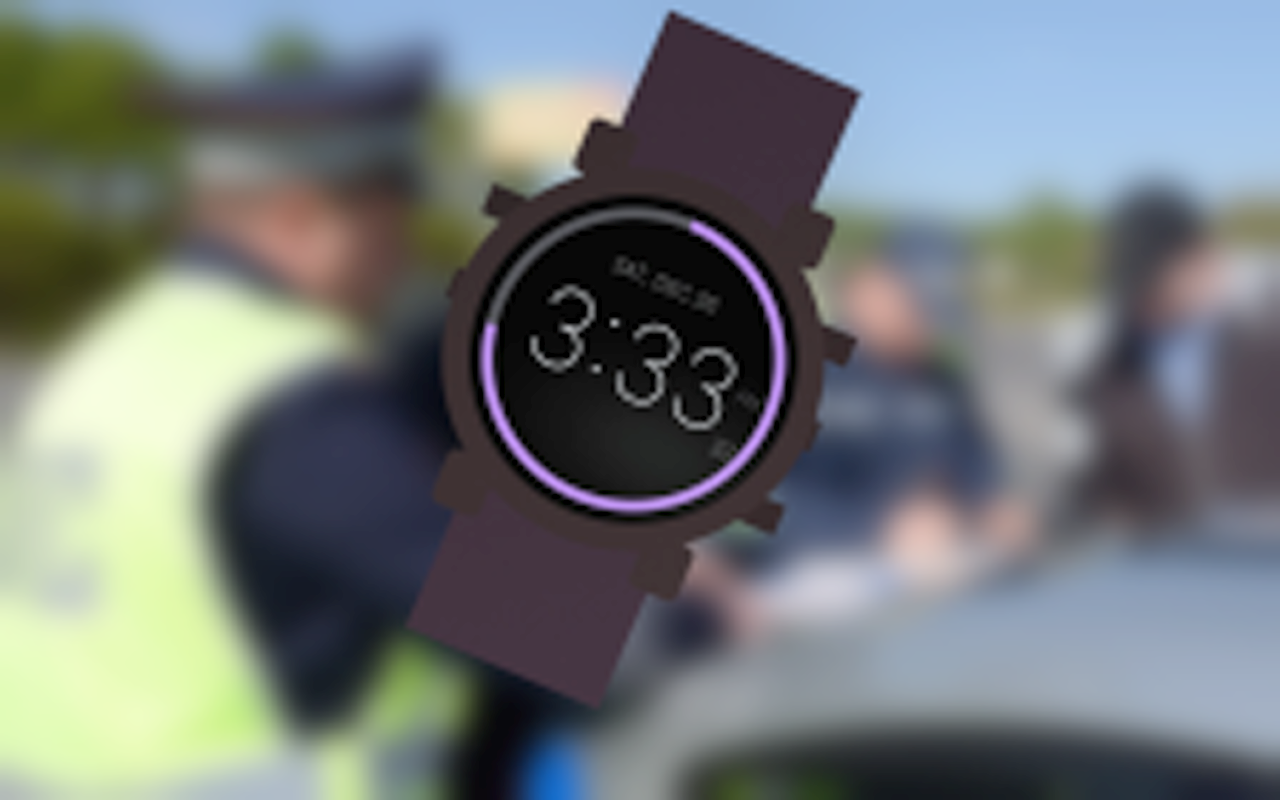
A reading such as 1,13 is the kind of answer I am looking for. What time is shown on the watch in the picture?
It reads 3,33
